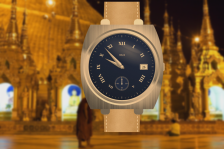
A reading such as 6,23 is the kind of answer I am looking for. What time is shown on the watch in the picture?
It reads 9,53
